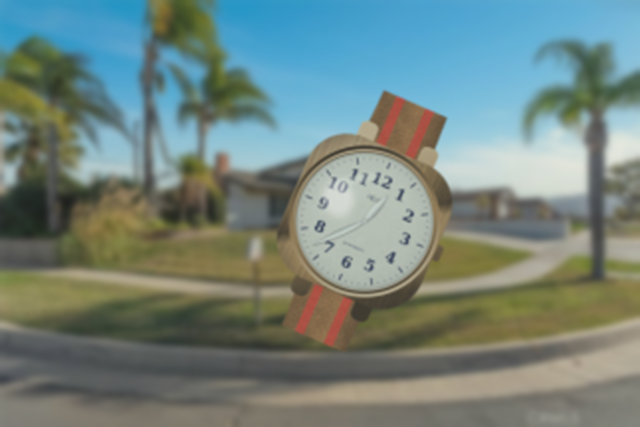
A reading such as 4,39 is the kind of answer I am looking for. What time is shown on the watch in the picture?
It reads 12,37
